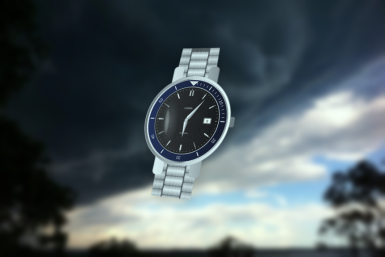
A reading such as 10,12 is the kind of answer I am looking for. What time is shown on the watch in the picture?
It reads 6,06
